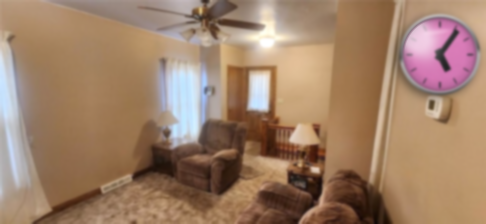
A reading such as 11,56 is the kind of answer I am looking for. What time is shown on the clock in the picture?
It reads 5,06
